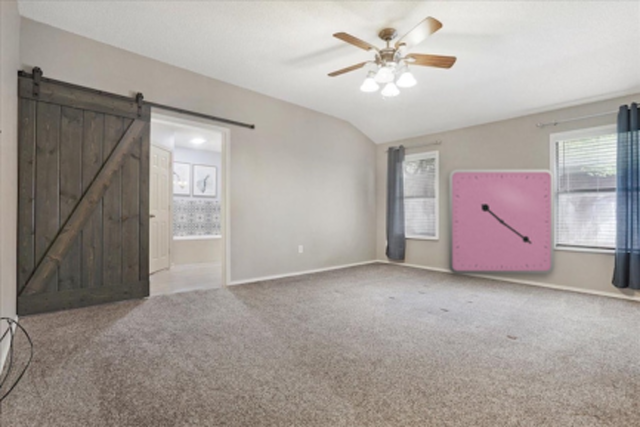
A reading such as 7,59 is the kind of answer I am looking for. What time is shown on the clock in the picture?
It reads 10,21
